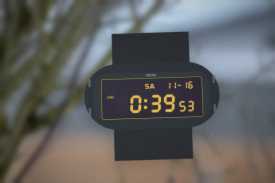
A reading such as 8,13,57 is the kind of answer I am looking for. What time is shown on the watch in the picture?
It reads 0,39,53
